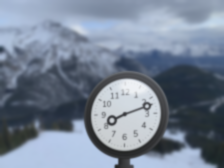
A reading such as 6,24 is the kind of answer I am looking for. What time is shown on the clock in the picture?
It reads 8,12
